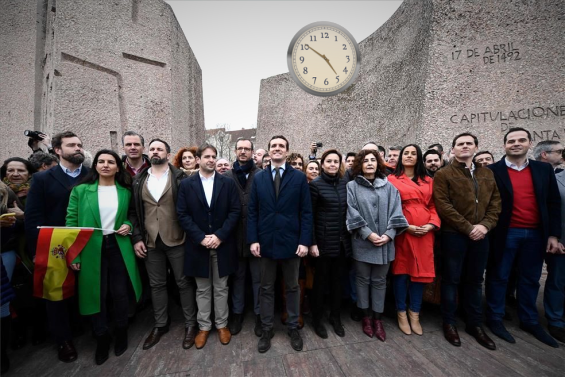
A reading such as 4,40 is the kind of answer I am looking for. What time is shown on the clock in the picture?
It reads 4,51
